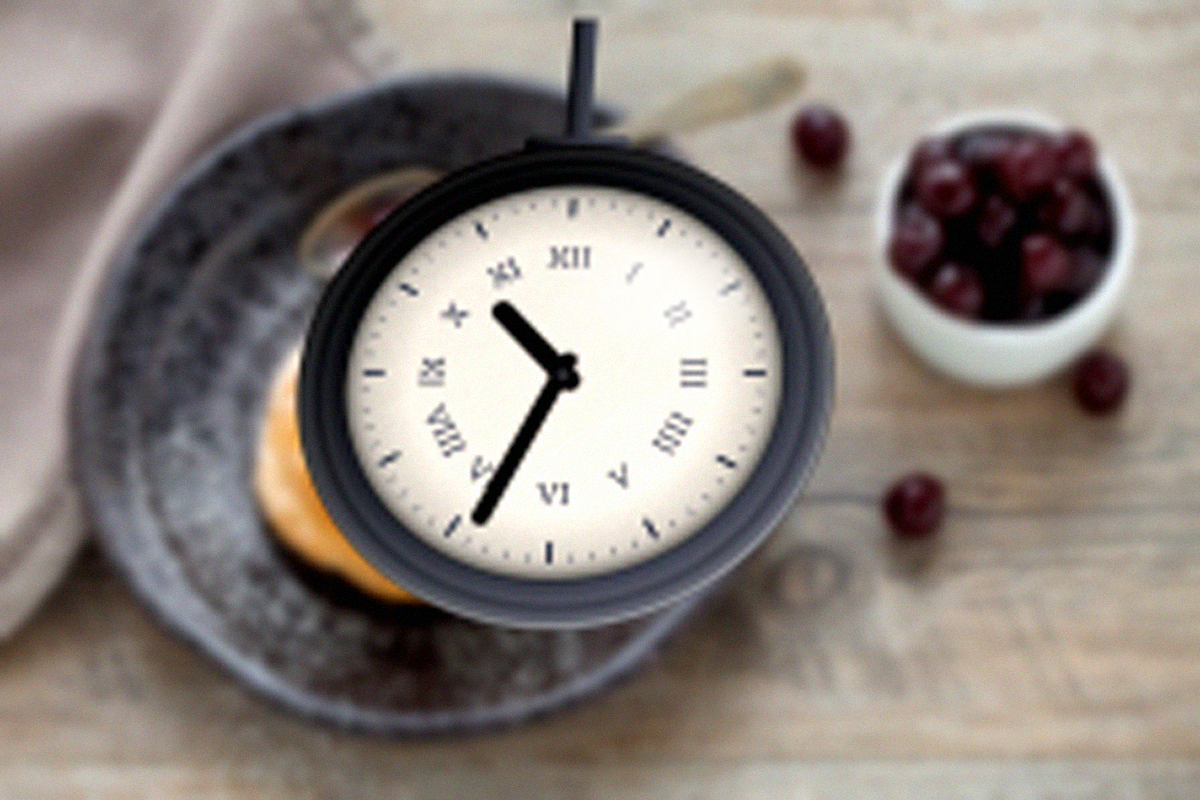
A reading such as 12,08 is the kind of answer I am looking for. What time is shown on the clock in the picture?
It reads 10,34
